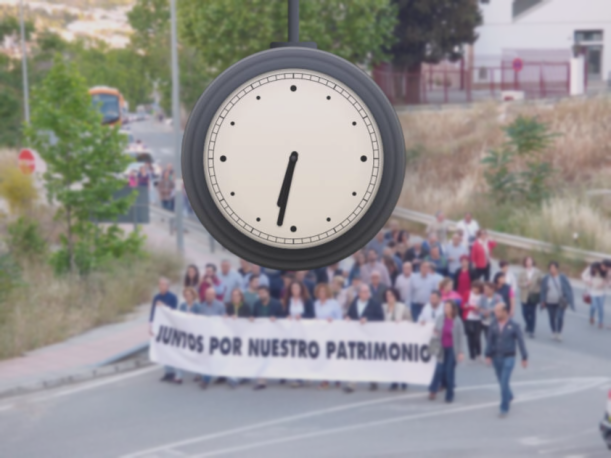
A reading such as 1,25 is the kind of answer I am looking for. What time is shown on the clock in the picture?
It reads 6,32
